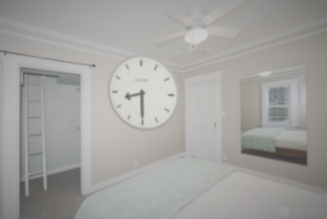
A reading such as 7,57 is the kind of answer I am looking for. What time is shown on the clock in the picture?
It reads 8,30
